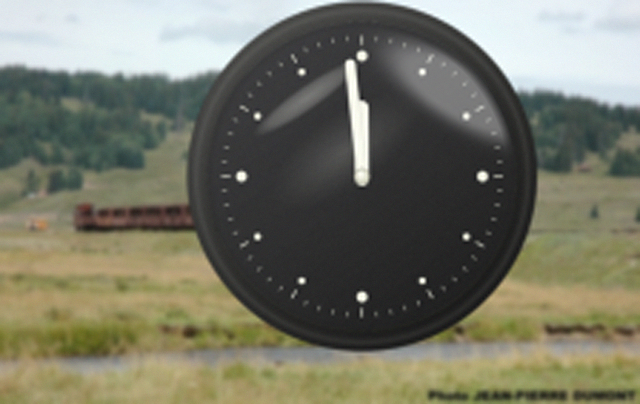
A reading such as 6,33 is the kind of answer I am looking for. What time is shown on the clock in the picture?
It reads 11,59
